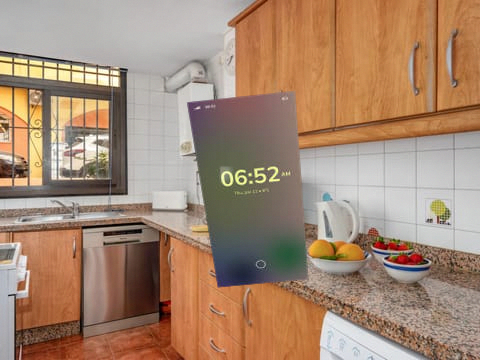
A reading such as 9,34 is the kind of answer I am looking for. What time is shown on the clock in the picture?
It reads 6,52
